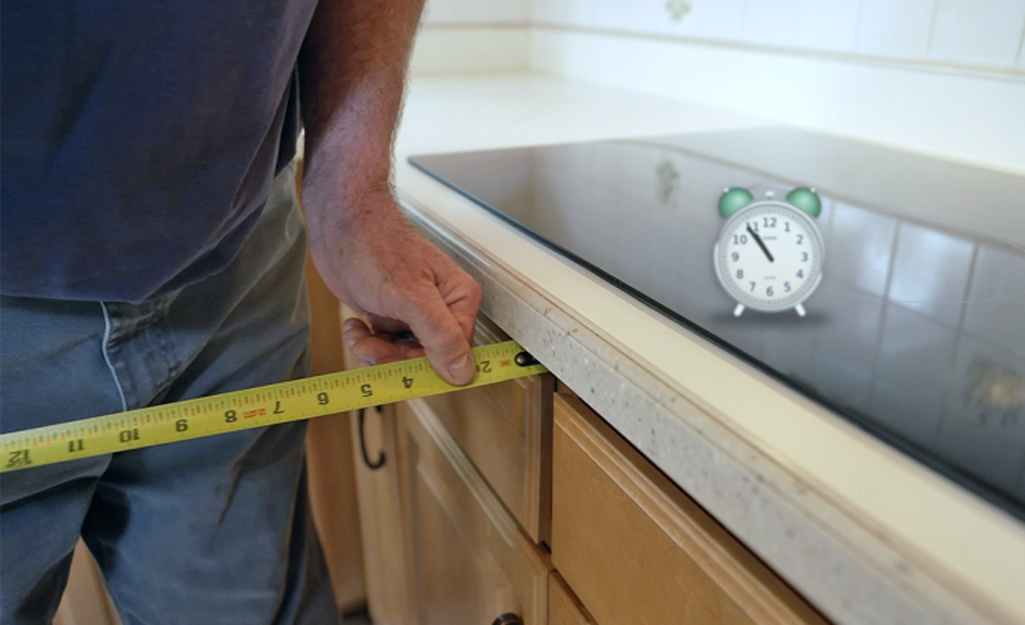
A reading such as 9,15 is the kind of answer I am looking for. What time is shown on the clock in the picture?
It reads 10,54
